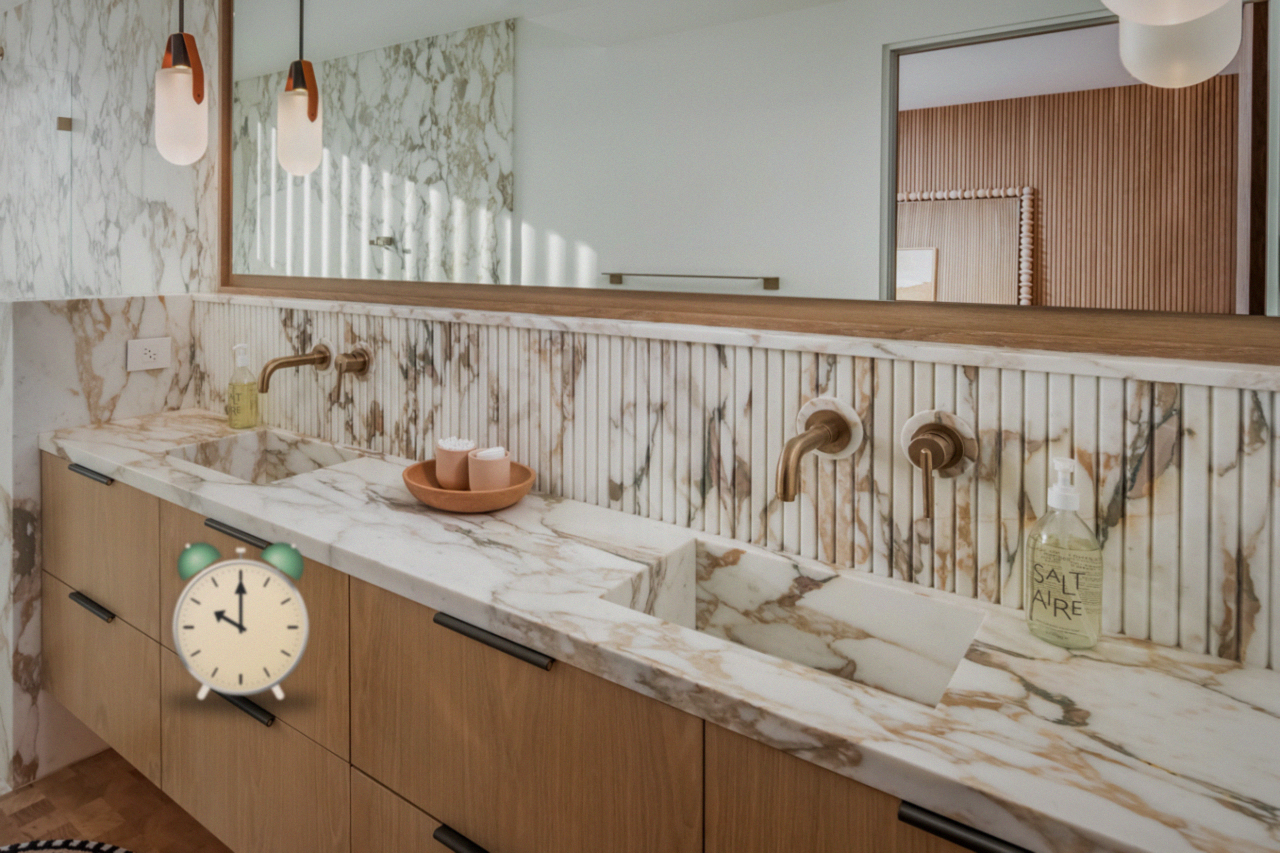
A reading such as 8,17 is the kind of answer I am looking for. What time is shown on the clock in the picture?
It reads 10,00
